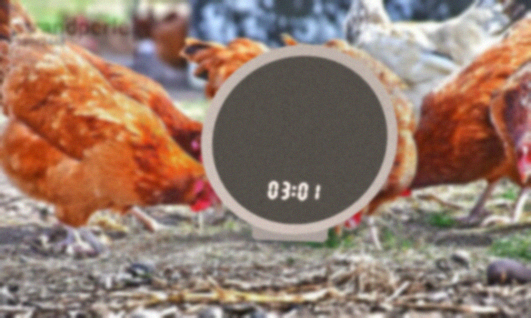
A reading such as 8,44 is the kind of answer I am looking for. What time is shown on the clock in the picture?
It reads 3,01
